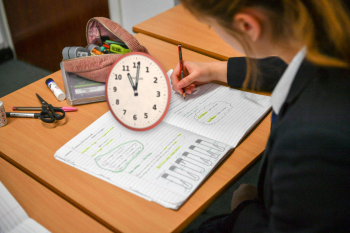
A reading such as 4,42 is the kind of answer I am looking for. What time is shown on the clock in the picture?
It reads 11,01
